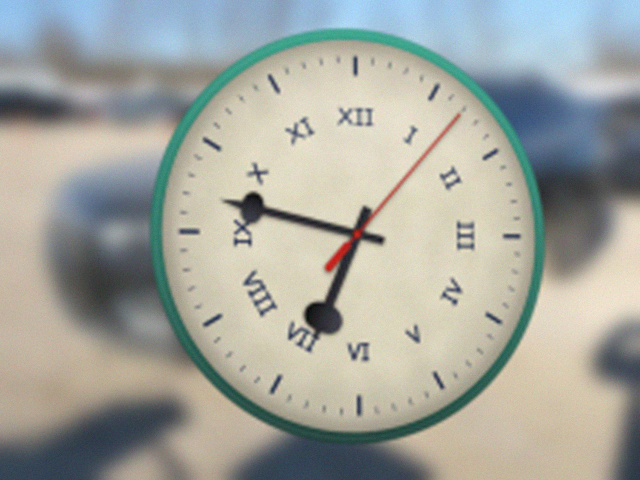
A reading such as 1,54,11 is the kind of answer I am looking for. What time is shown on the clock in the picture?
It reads 6,47,07
